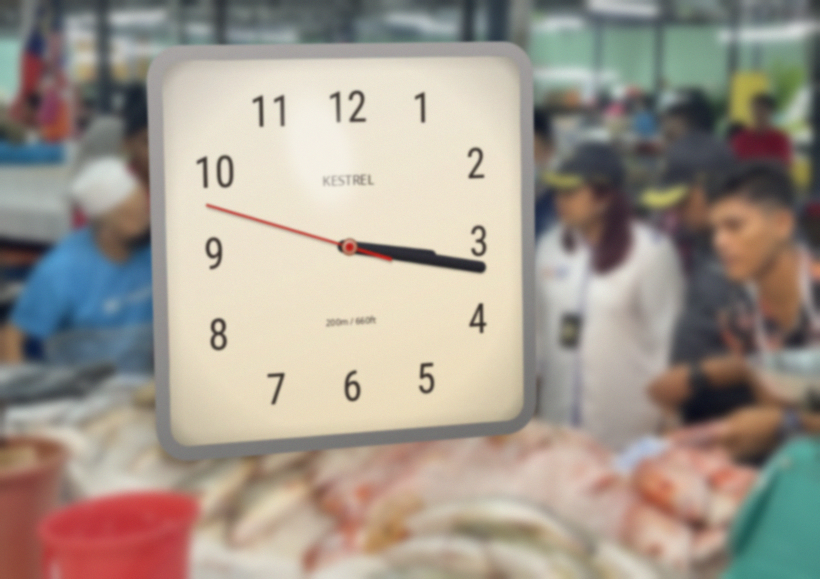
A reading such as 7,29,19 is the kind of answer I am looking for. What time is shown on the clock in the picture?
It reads 3,16,48
